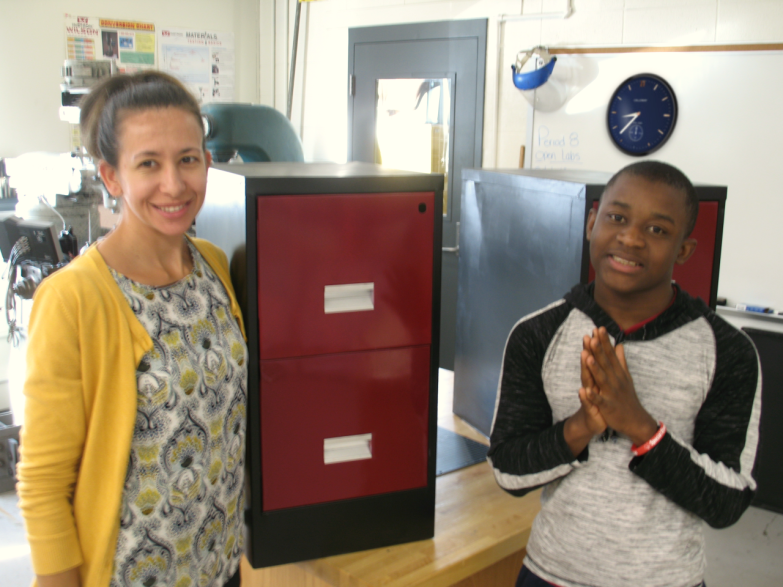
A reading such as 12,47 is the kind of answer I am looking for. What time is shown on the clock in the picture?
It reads 8,37
